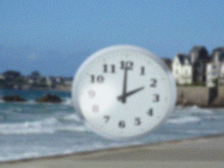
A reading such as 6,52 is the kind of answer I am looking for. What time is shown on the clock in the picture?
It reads 2,00
